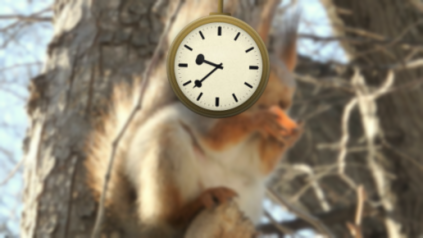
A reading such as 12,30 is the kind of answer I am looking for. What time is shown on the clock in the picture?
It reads 9,38
